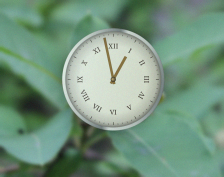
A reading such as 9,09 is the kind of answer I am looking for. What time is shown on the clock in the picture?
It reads 12,58
